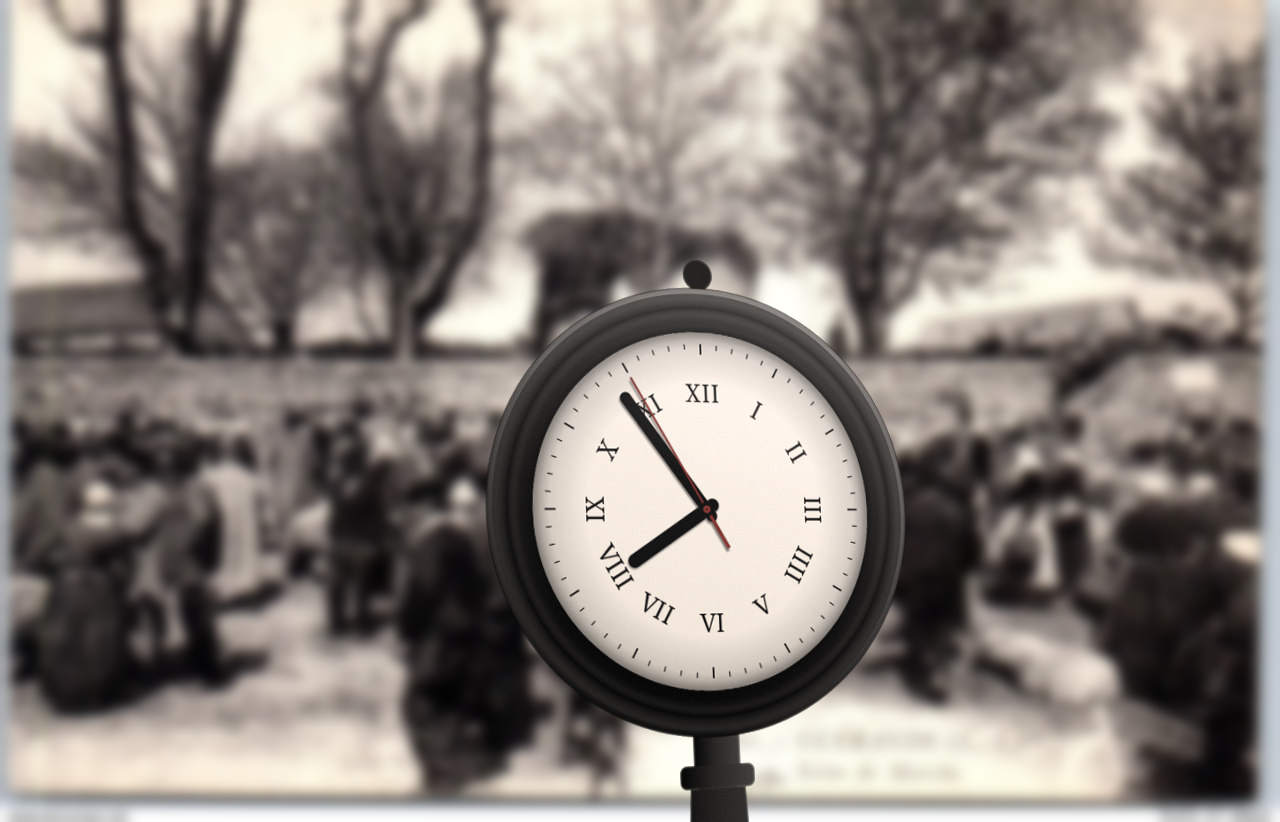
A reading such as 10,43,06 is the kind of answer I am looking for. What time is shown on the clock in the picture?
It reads 7,53,55
